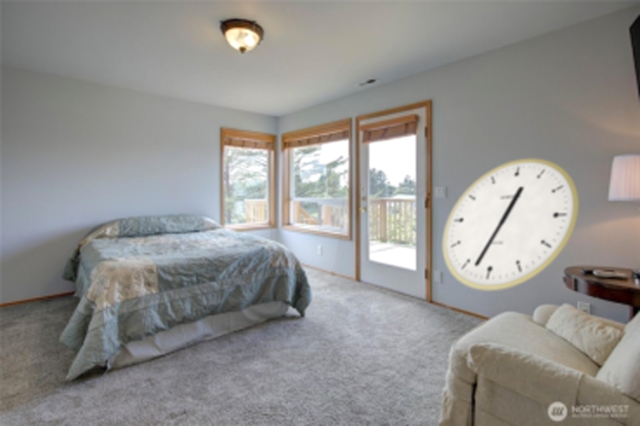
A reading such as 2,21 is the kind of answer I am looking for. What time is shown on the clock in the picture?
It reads 12,33
